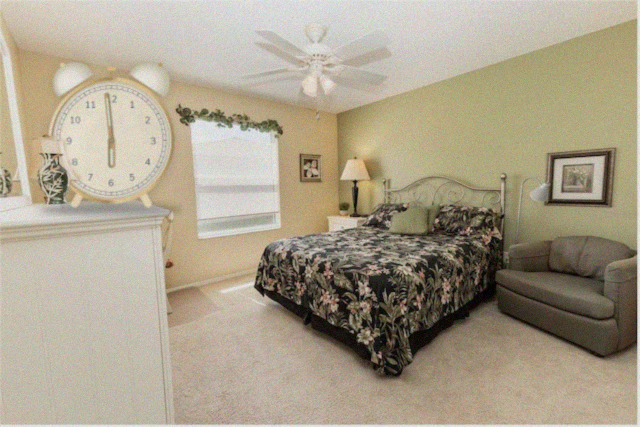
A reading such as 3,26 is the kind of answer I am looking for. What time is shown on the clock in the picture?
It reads 5,59
